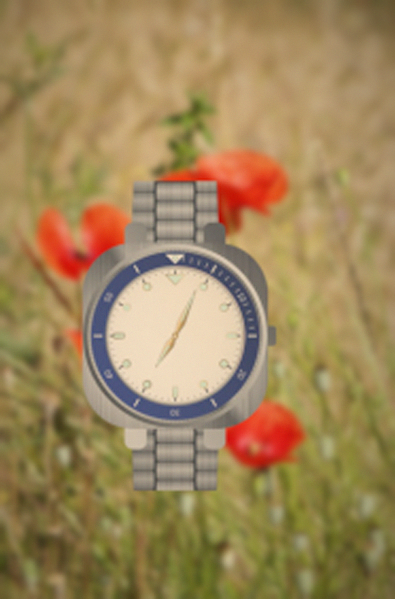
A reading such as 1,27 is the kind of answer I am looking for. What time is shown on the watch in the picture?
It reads 7,04
